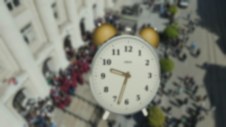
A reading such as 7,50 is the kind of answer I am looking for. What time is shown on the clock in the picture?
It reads 9,33
